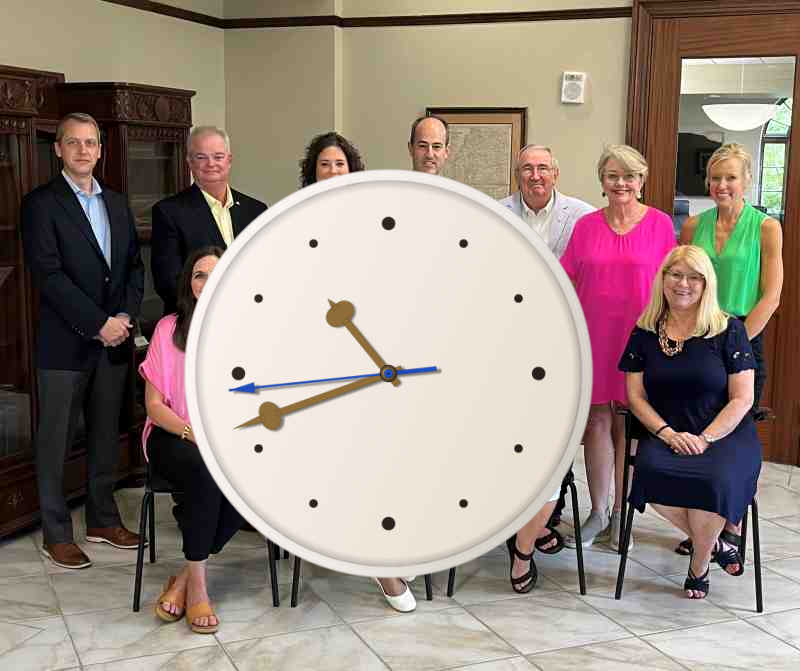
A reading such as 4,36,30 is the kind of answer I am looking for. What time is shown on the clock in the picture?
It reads 10,41,44
